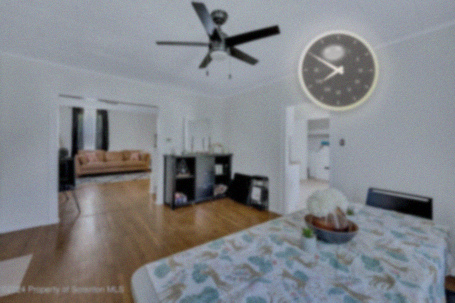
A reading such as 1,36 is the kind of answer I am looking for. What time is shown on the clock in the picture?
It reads 7,50
